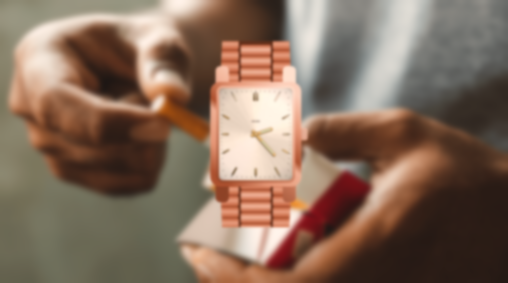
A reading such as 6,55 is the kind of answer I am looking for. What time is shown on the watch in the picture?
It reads 2,23
